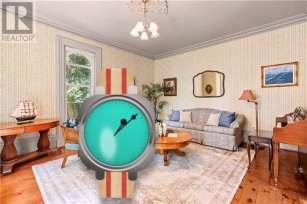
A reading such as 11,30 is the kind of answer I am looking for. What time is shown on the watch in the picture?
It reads 1,08
